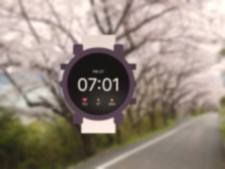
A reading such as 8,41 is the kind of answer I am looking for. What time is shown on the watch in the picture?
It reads 7,01
